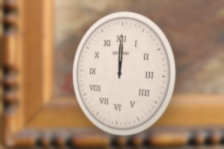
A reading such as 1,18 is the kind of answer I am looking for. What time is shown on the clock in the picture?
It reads 12,00
